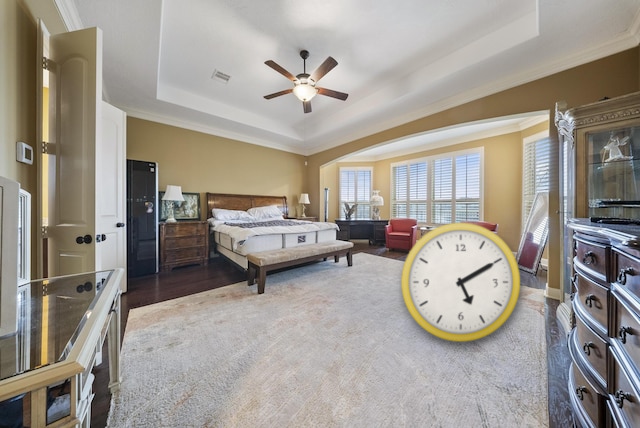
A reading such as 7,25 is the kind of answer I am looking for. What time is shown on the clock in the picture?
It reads 5,10
